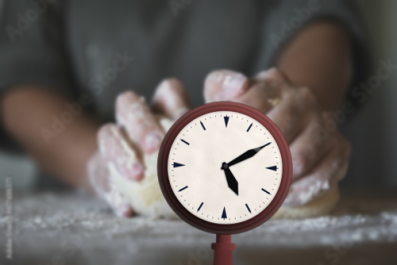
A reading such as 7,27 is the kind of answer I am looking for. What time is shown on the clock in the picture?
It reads 5,10
